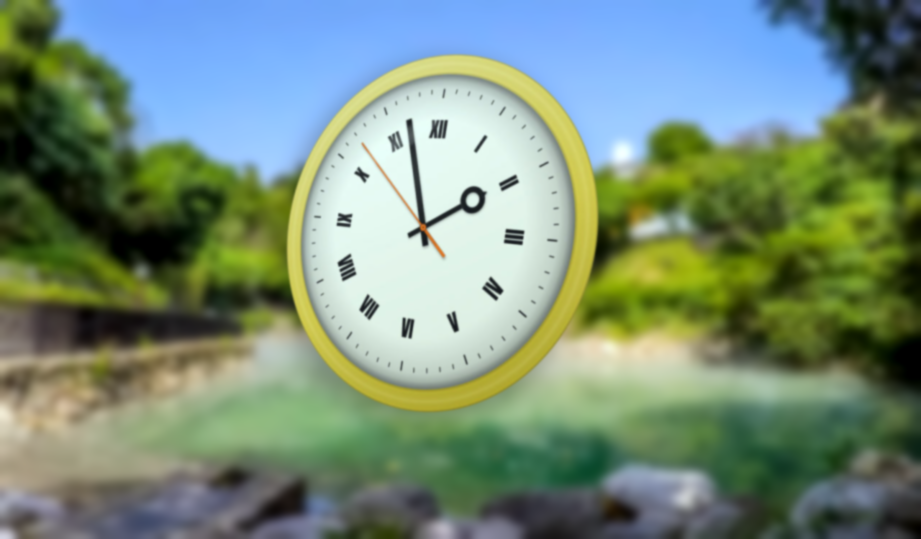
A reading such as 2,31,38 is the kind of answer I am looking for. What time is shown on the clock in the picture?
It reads 1,56,52
